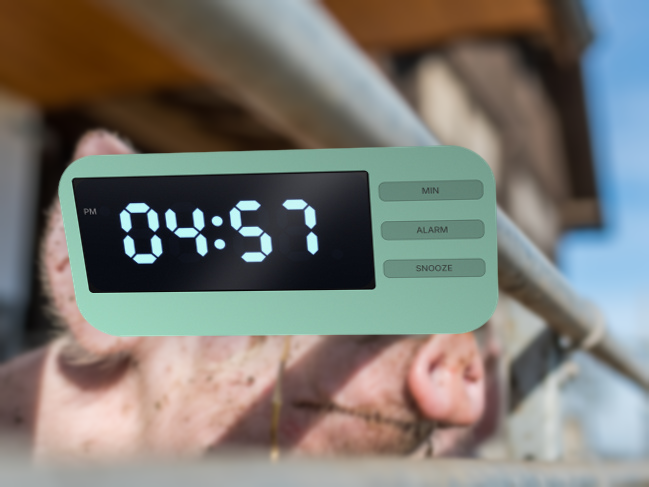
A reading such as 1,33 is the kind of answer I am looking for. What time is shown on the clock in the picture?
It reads 4,57
